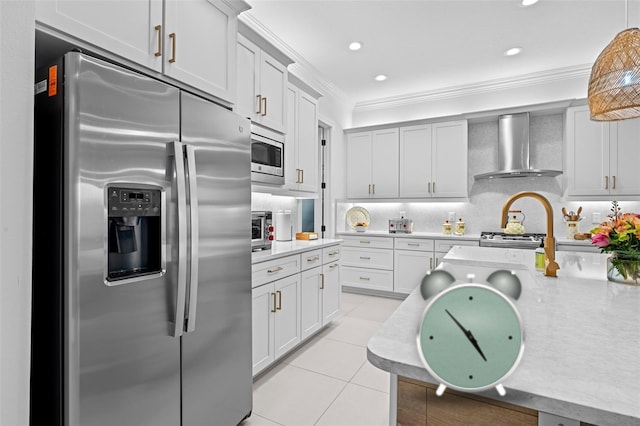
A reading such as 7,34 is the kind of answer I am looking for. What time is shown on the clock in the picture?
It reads 4,53
